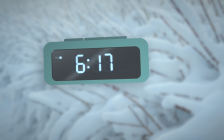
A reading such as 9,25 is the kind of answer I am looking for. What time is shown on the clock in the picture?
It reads 6,17
